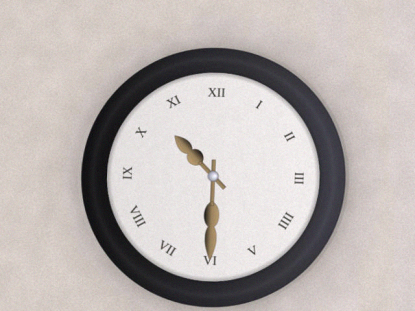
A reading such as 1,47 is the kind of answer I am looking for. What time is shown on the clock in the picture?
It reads 10,30
